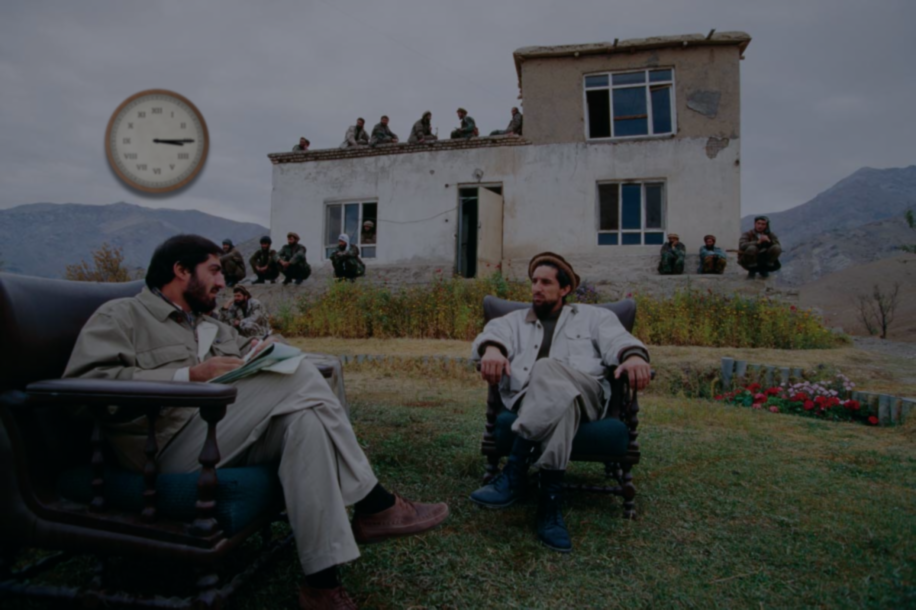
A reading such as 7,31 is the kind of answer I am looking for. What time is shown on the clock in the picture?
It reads 3,15
